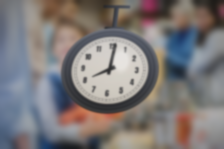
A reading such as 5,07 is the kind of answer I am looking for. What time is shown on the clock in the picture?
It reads 8,01
